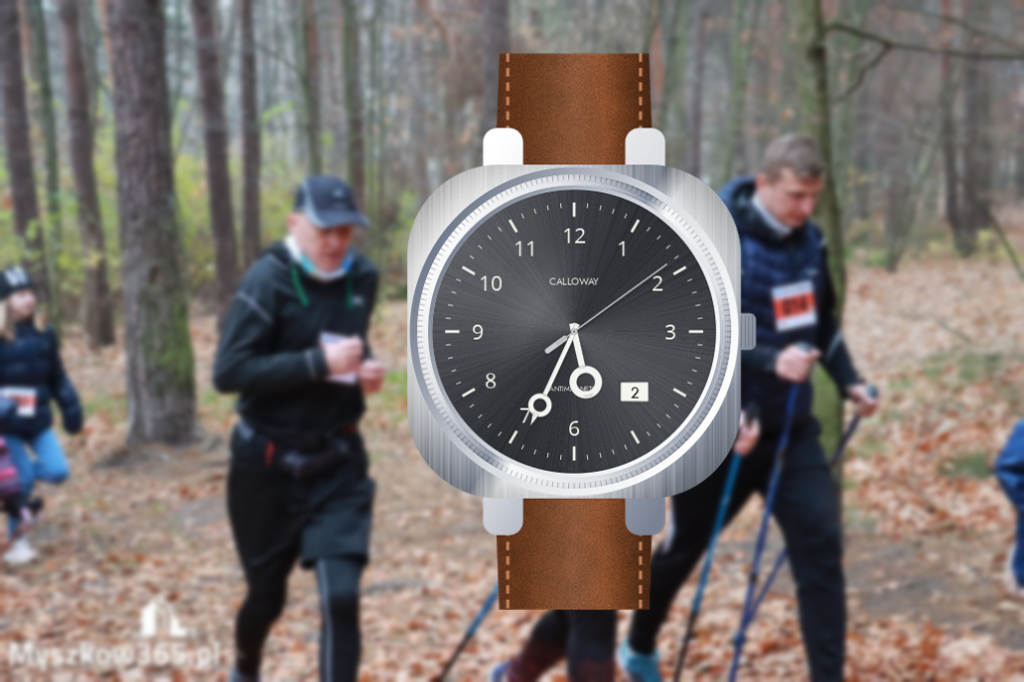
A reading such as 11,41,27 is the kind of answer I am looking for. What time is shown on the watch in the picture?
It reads 5,34,09
